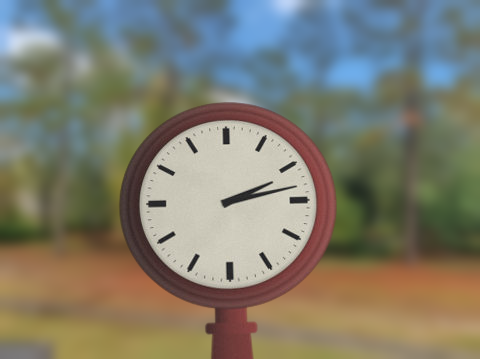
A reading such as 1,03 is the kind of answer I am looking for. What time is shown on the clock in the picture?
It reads 2,13
